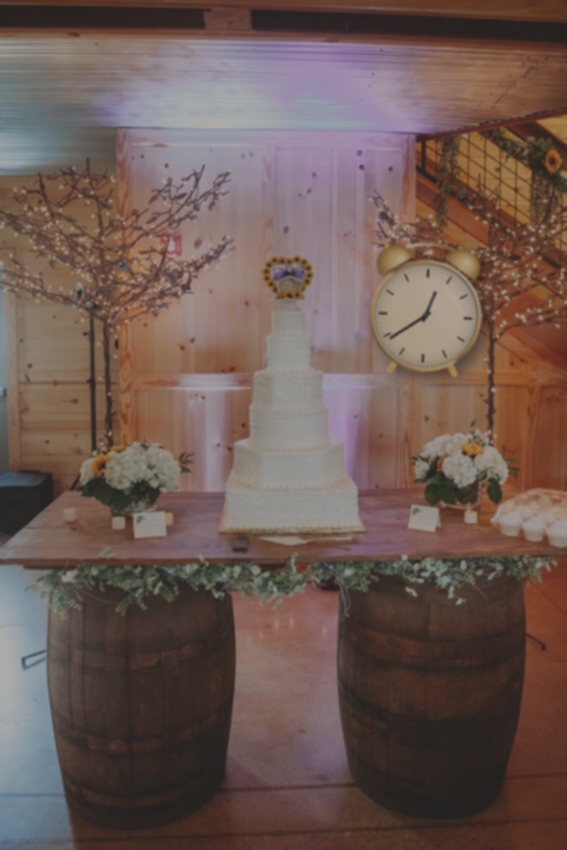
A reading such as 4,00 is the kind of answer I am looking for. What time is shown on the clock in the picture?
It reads 12,39
